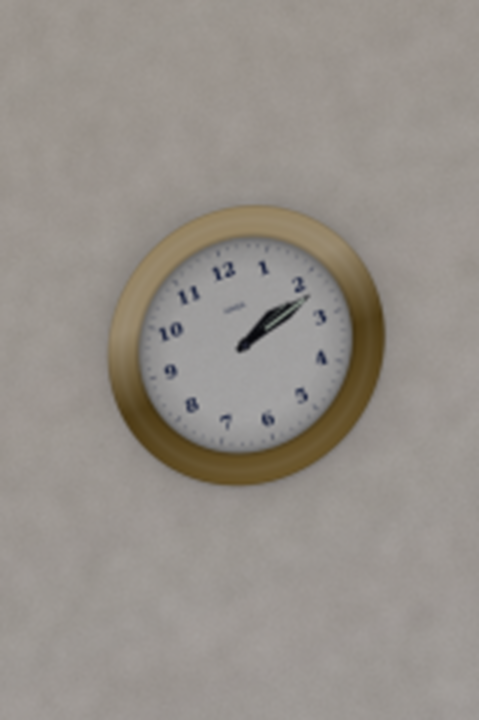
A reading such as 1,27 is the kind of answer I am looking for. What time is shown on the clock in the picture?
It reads 2,12
